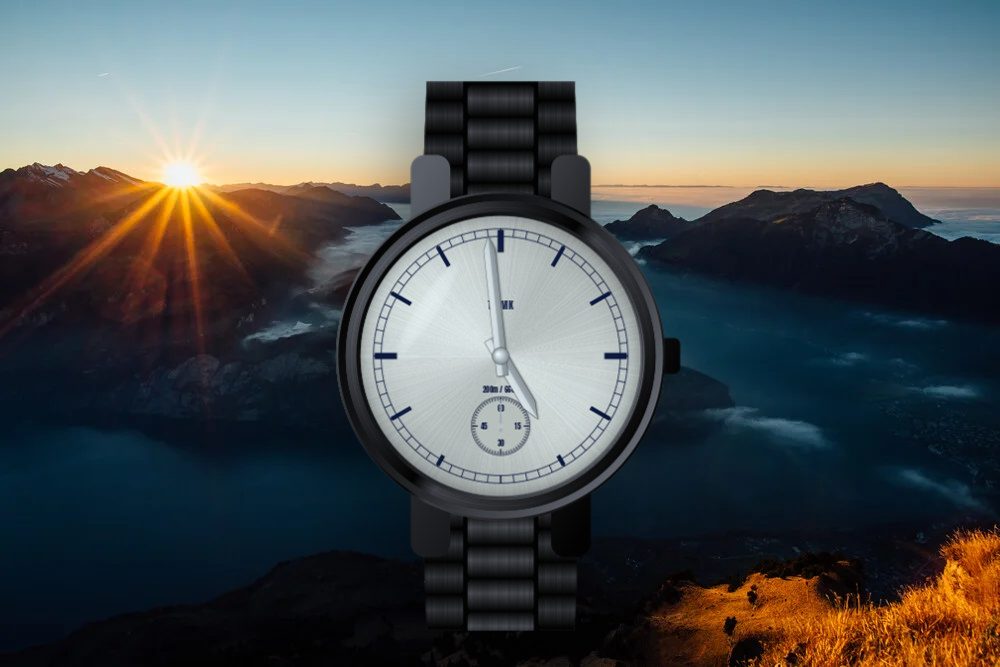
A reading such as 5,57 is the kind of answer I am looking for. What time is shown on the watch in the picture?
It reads 4,59
